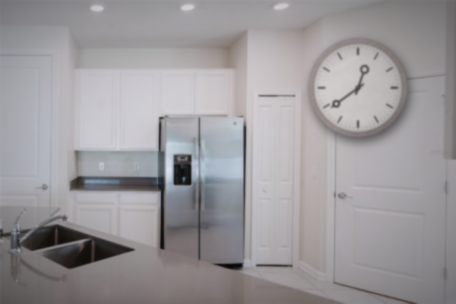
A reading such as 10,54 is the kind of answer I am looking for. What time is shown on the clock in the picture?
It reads 12,39
